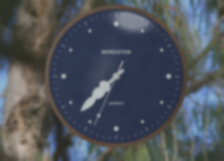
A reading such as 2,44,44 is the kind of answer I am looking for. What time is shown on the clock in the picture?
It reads 7,37,34
